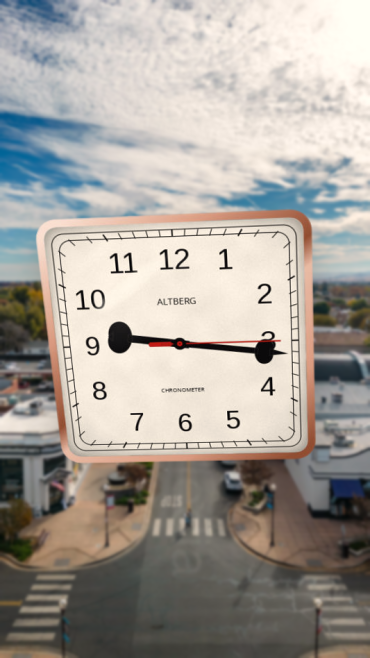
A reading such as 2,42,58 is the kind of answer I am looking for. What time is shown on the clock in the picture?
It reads 9,16,15
